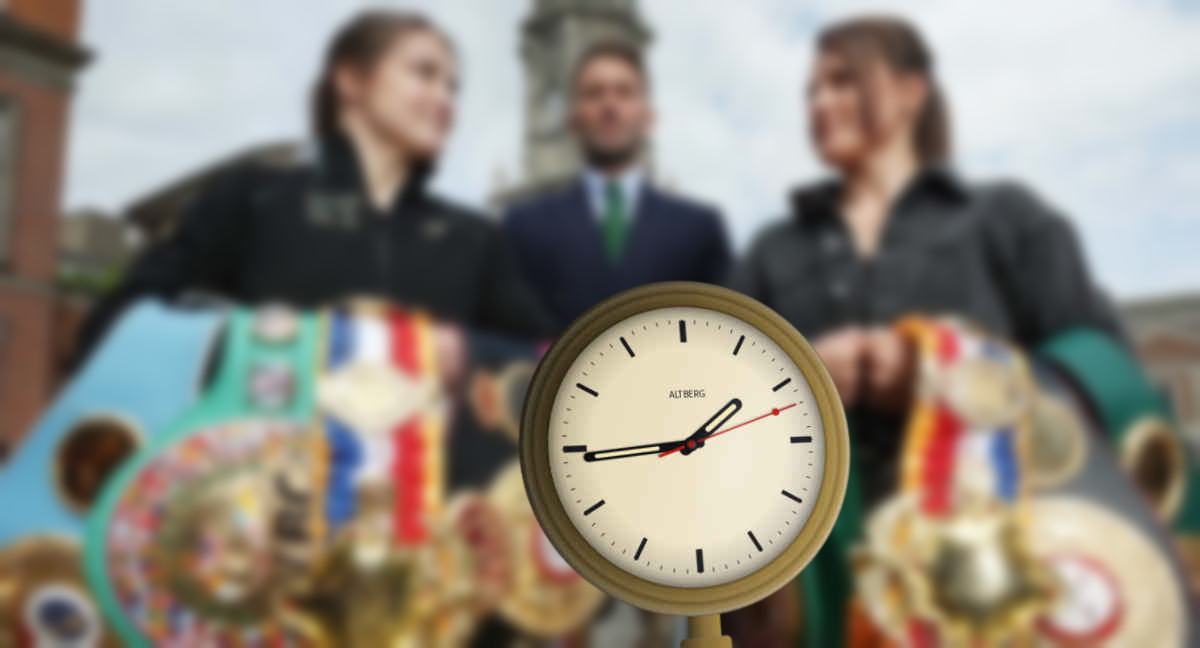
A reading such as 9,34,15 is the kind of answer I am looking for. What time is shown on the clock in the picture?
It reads 1,44,12
